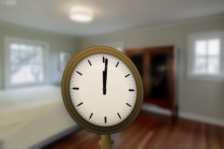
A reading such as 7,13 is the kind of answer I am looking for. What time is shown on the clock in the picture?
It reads 12,01
